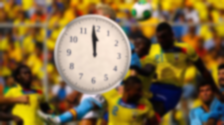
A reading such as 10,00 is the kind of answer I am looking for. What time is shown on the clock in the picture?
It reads 11,59
